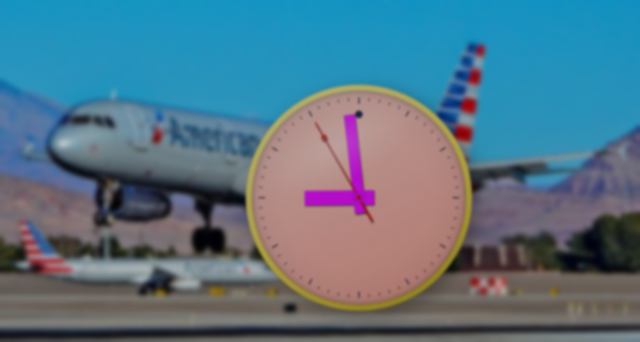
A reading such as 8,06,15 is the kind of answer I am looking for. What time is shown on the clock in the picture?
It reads 8,58,55
